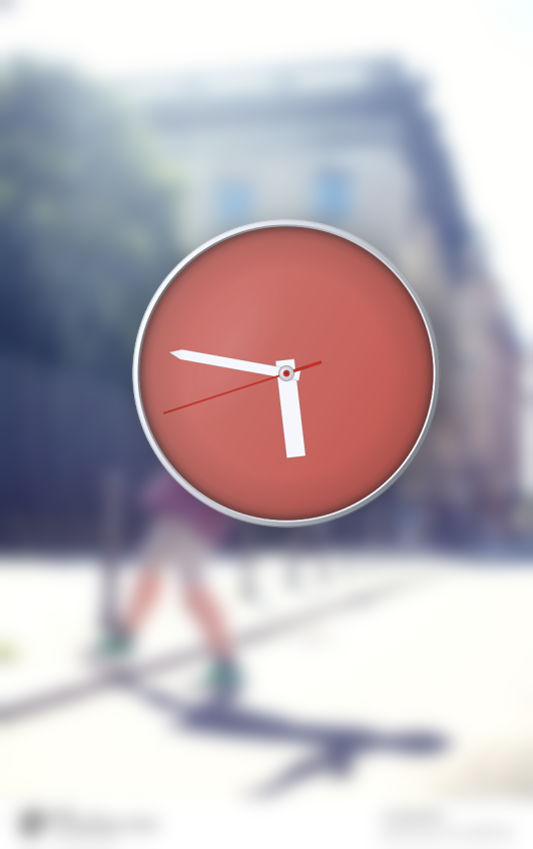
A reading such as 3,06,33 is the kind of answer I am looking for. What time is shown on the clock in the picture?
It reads 5,46,42
